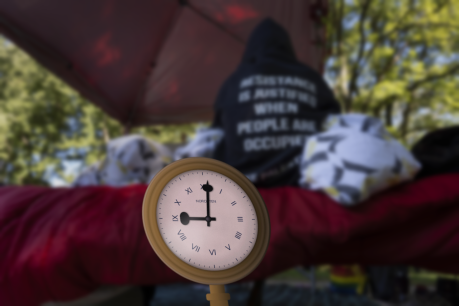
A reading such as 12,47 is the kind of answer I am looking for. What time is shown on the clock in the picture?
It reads 9,01
